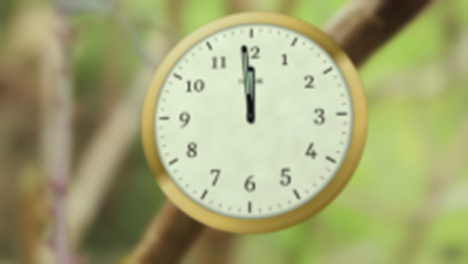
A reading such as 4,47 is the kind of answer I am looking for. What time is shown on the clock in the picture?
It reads 11,59
